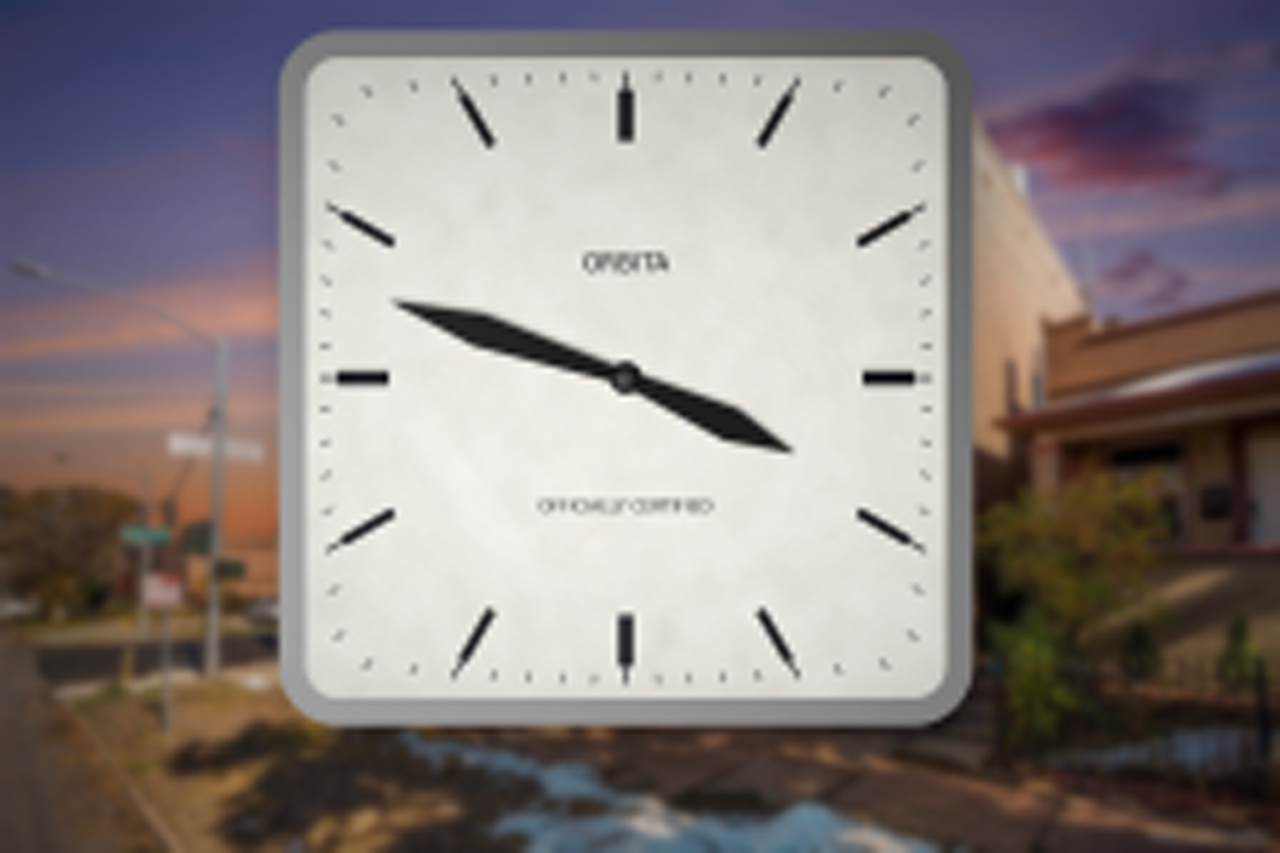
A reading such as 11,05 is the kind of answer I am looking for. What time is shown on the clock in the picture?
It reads 3,48
